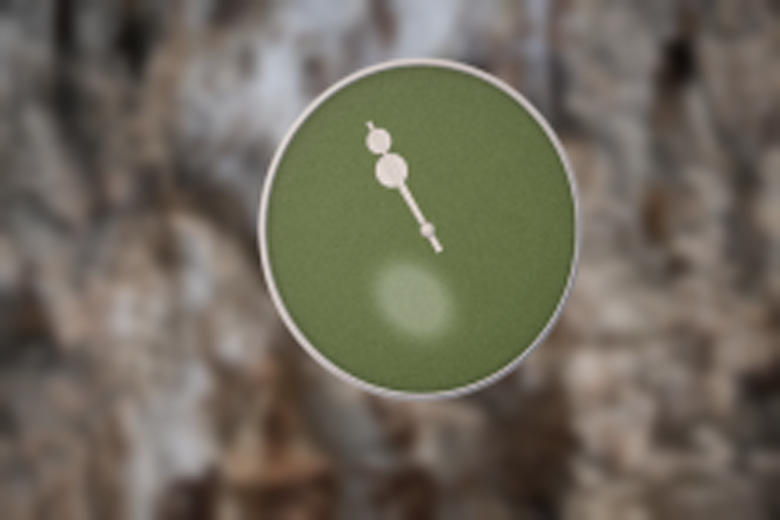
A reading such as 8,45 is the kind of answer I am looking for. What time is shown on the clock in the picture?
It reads 10,55
